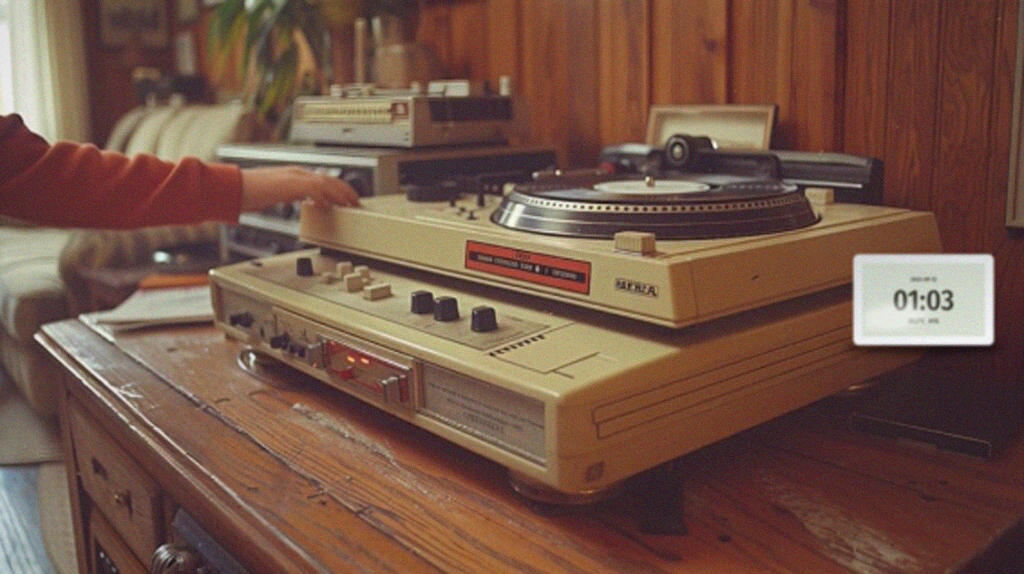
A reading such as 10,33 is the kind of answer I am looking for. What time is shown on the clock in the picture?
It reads 1,03
